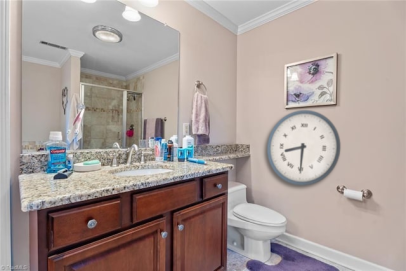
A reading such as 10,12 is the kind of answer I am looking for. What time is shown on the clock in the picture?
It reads 8,30
